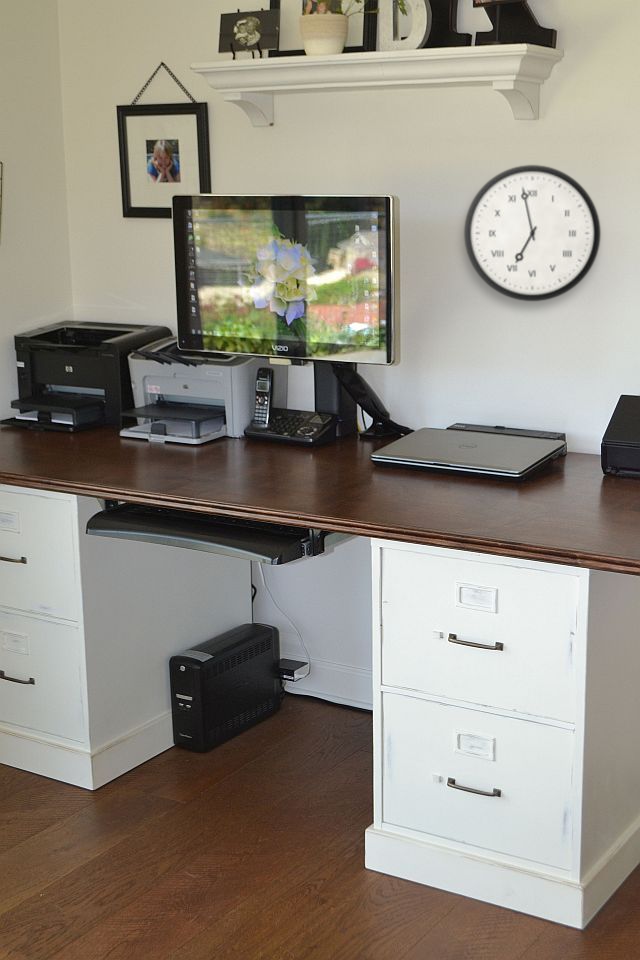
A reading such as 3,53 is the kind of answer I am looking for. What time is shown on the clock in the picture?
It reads 6,58
